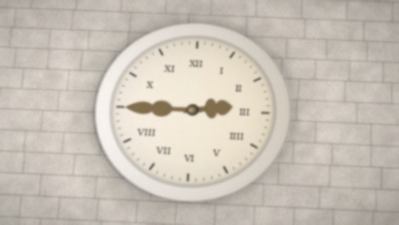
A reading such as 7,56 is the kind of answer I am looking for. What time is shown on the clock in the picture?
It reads 2,45
